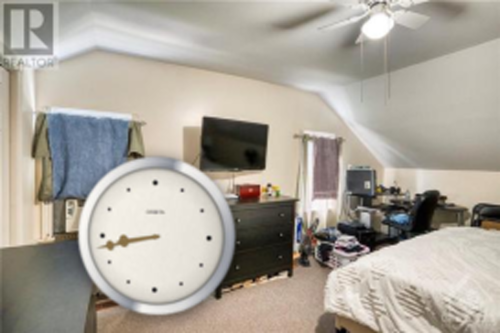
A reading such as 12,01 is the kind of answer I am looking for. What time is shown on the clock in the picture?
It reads 8,43
